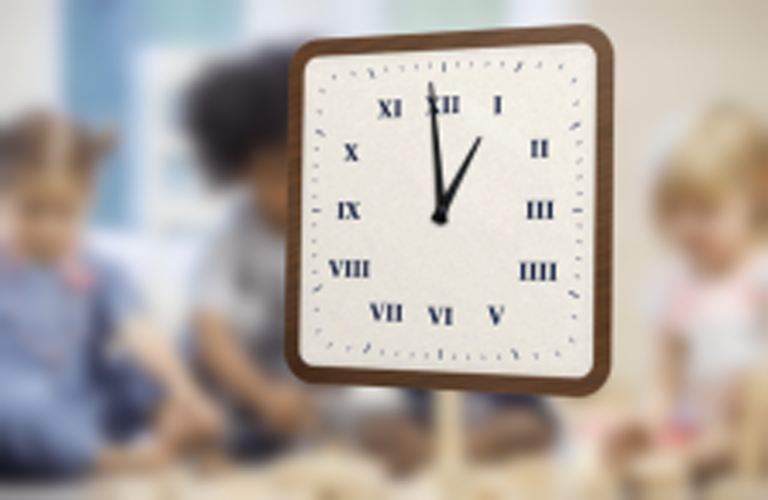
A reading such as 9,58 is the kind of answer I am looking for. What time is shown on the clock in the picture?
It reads 12,59
